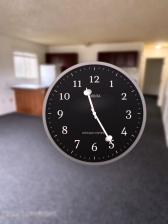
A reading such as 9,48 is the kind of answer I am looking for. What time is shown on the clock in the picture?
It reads 11,25
